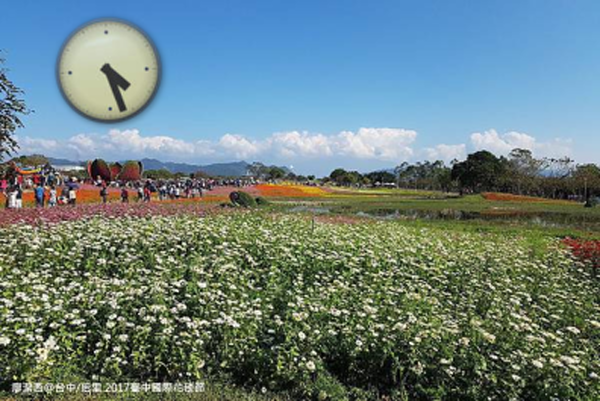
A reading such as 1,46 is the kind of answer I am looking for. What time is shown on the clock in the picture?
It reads 4,27
